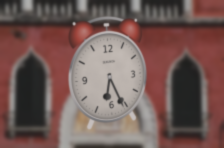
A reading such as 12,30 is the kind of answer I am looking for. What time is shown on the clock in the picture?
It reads 6,26
